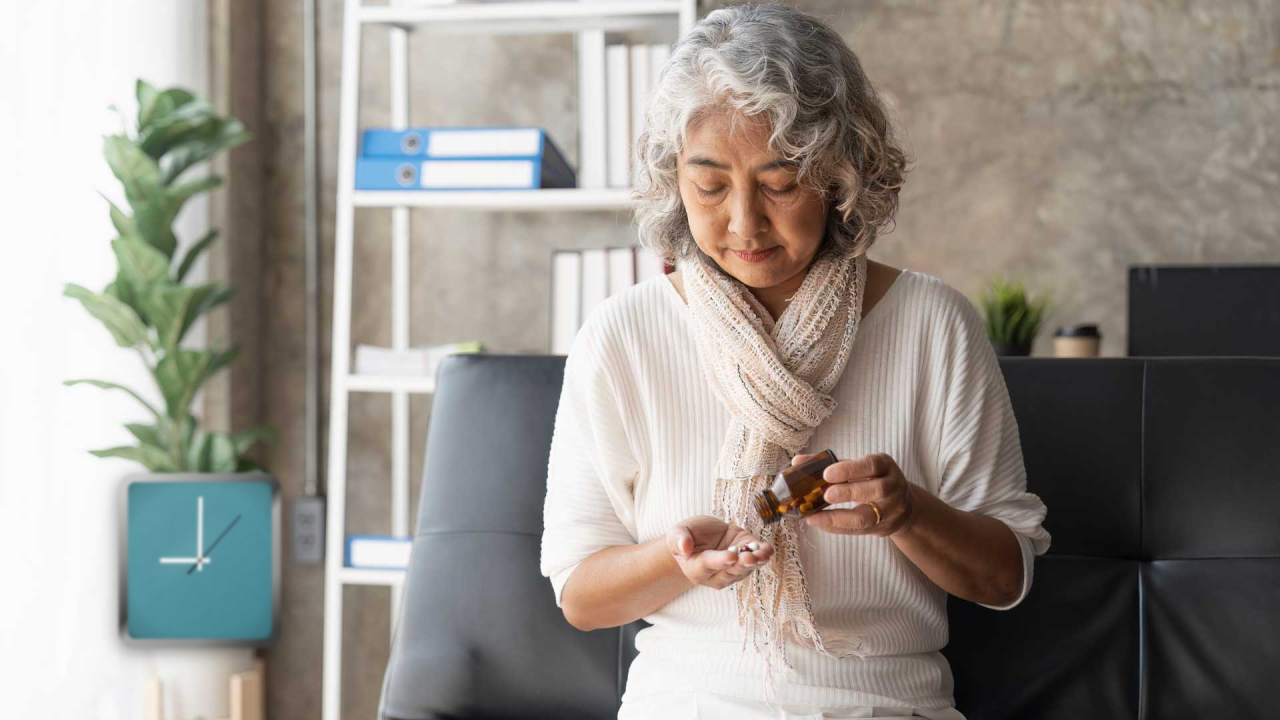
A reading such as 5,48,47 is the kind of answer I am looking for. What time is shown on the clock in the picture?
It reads 9,00,07
